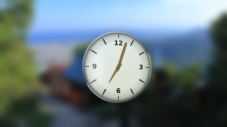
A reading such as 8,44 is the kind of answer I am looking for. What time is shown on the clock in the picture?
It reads 7,03
